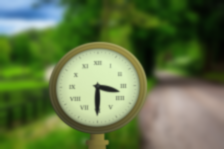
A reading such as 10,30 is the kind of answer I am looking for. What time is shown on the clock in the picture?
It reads 3,30
